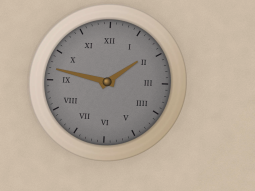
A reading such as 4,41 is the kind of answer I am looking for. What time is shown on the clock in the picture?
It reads 1,47
